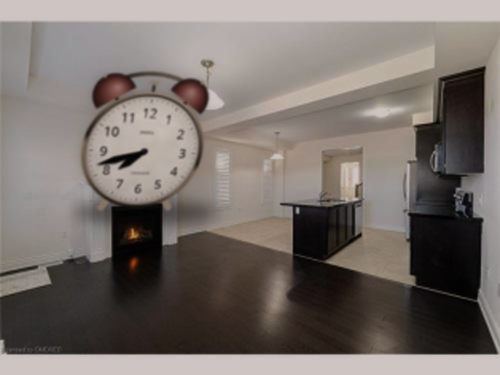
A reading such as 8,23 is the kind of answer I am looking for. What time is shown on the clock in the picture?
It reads 7,42
